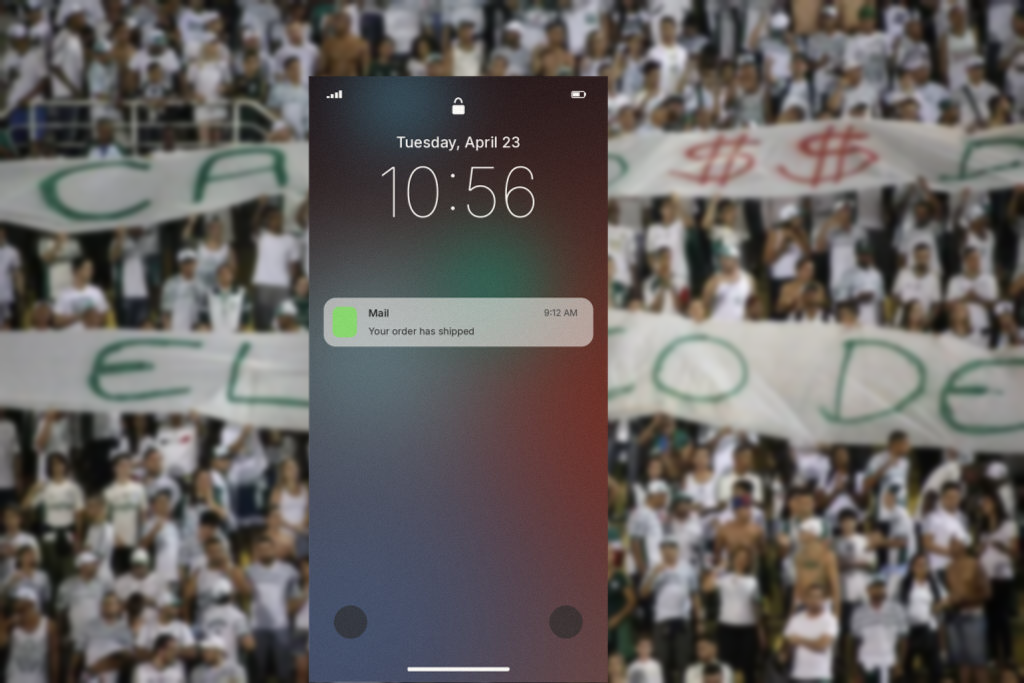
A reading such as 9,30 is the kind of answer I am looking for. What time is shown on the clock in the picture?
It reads 10,56
